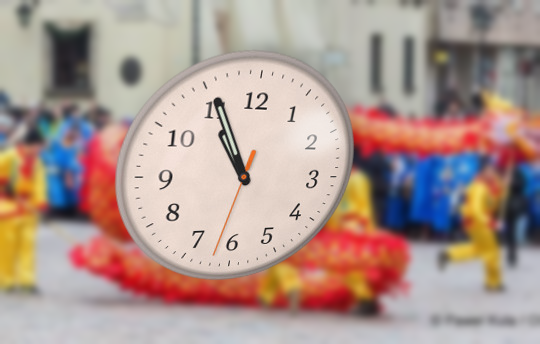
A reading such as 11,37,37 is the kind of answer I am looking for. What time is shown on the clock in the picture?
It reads 10,55,32
